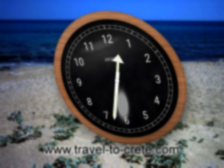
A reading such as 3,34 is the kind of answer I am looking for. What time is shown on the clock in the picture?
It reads 12,33
